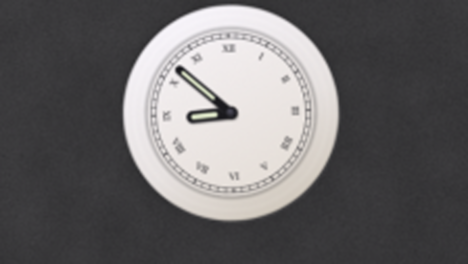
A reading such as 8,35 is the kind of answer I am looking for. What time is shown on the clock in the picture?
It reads 8,52
